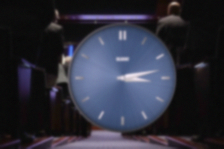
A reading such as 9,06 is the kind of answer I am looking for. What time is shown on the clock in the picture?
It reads 3,13
